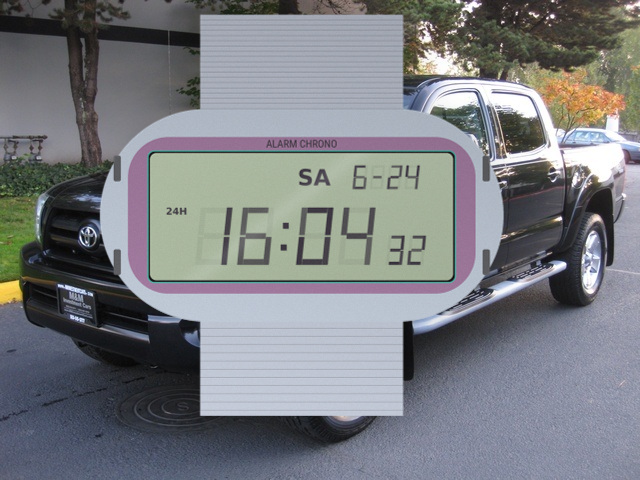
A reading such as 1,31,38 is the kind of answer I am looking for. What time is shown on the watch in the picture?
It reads 16,04,32
